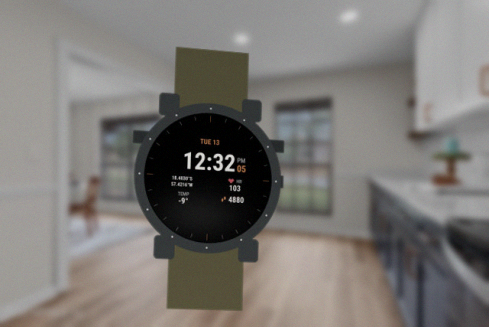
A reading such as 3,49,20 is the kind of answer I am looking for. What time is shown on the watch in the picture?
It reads 12,32,05
